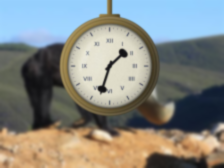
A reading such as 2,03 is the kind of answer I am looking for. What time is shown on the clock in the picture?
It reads 1,33
